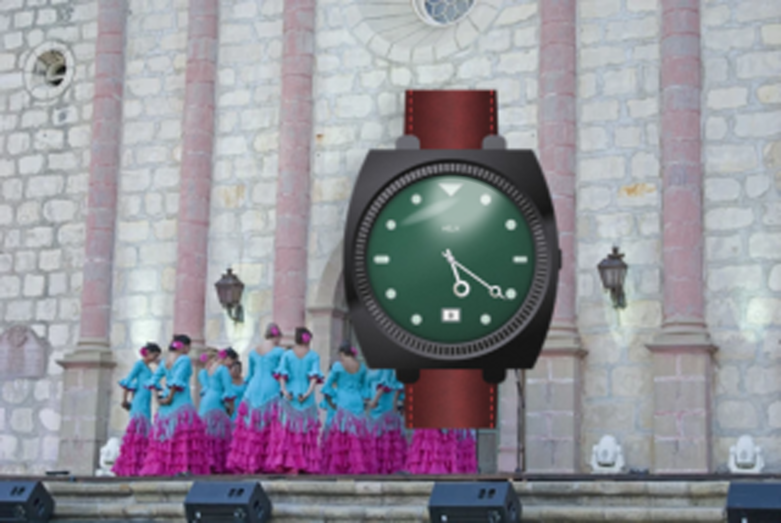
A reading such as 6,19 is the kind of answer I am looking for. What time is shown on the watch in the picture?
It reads 5,21
